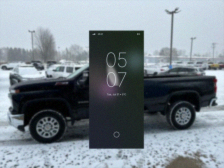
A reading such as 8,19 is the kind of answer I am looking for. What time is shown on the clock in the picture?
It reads 5,07
